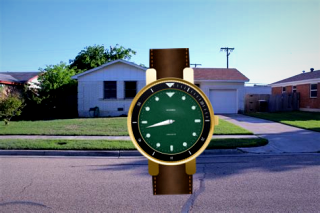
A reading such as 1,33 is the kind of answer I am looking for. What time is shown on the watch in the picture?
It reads 8,43
